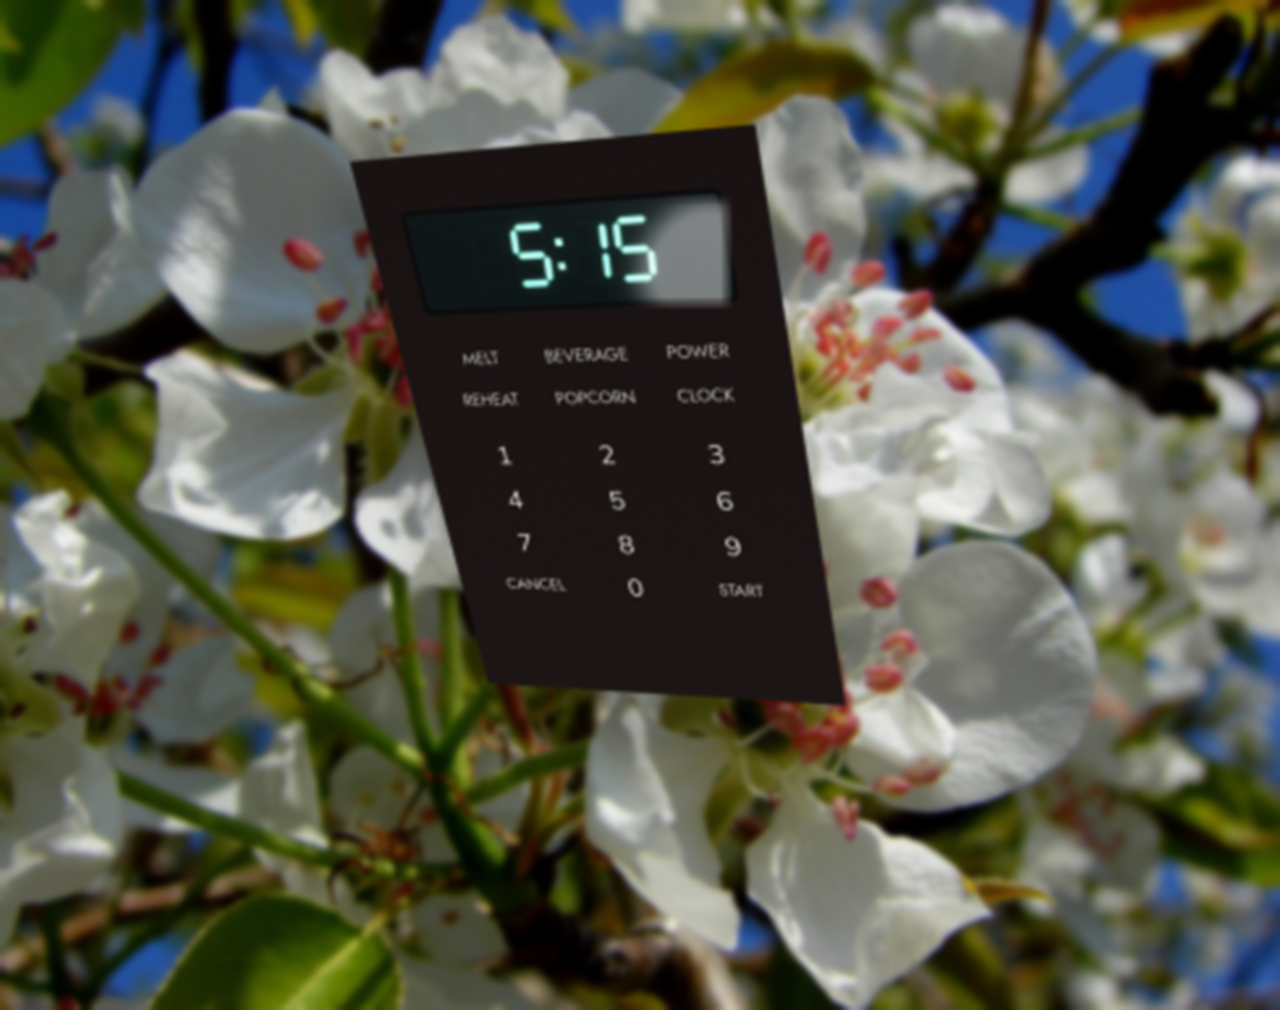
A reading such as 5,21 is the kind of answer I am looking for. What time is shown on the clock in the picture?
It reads 5,15
